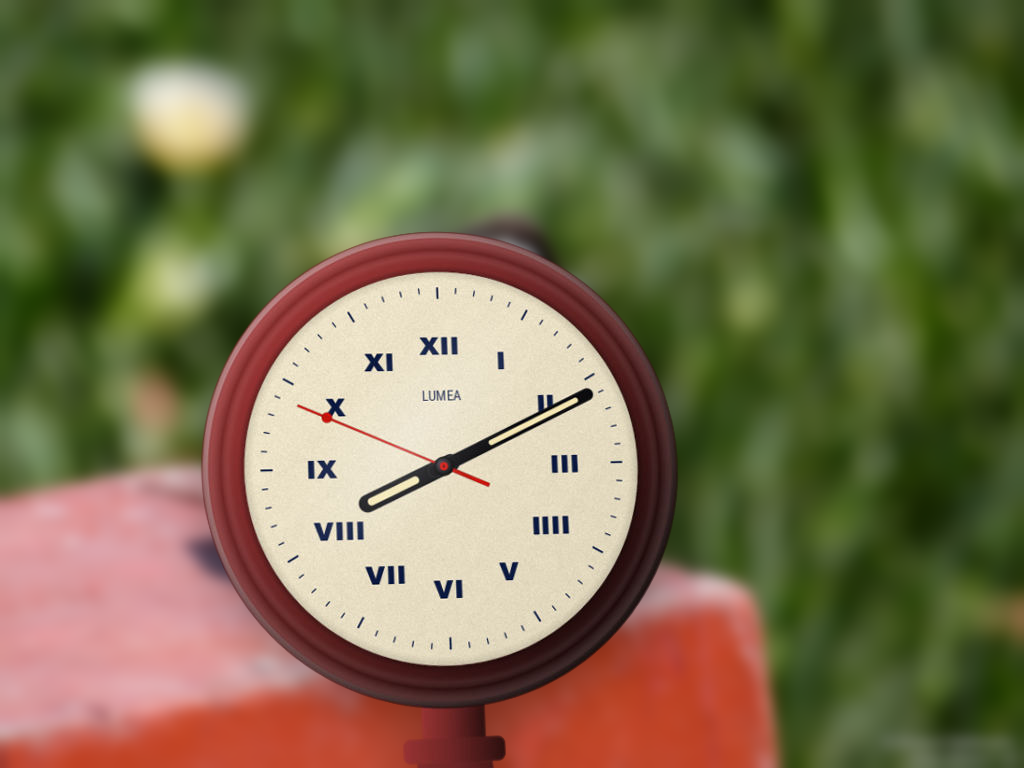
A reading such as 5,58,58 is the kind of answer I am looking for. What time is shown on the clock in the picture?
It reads 8,10,49
